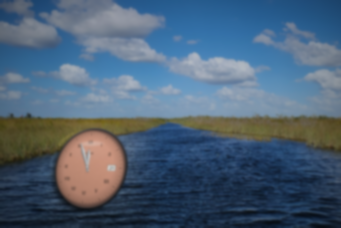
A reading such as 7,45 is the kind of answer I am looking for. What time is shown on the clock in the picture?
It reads 11,56
